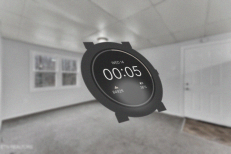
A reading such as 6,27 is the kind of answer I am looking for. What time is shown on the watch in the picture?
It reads 0,05
